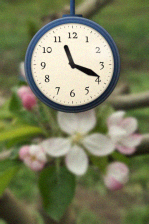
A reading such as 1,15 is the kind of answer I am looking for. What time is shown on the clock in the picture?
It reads 11,19
